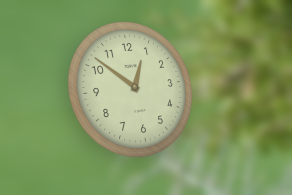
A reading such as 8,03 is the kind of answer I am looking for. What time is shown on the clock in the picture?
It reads 12,52
